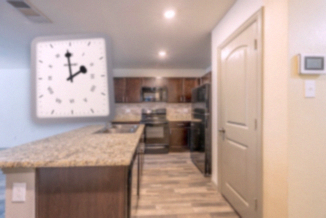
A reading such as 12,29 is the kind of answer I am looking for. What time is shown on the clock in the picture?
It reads 1,59
